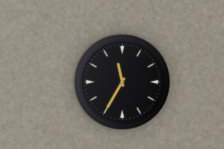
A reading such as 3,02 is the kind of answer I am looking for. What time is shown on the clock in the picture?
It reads 11,35
